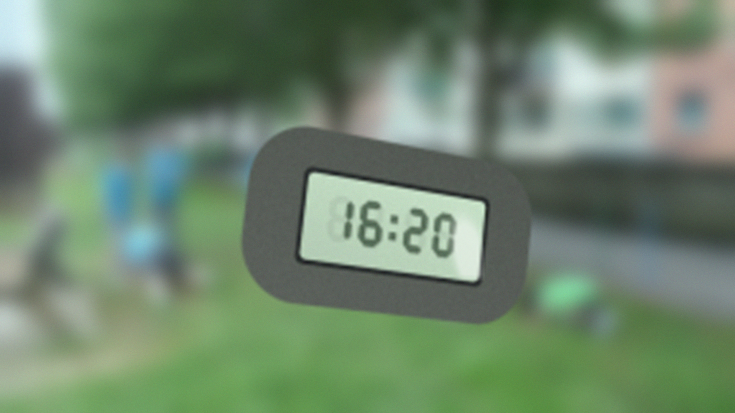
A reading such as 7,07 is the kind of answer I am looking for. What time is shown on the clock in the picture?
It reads 16,20
